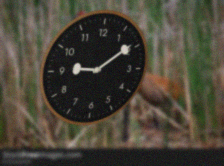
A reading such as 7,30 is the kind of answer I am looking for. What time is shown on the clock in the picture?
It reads 9,09
